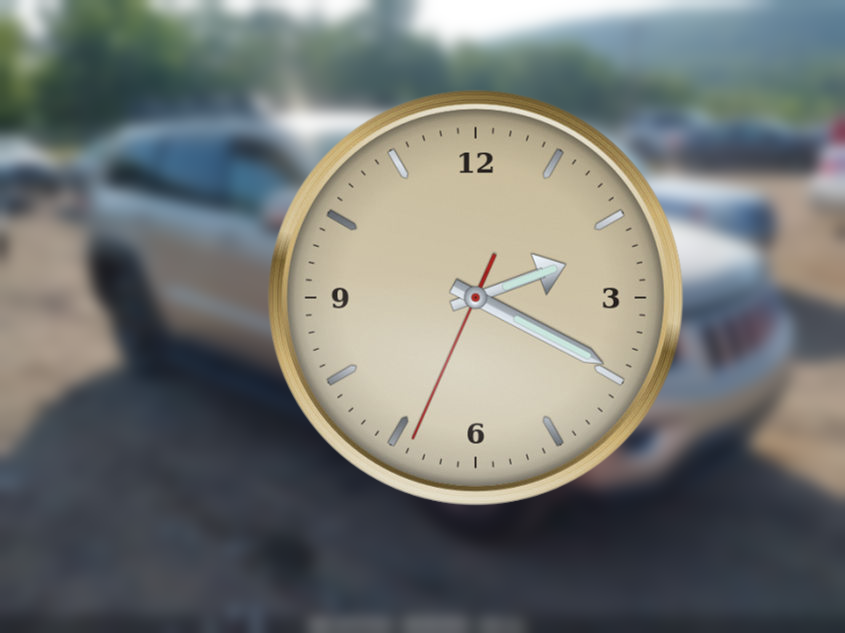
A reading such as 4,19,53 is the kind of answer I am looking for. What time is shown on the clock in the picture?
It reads 2,19,34
